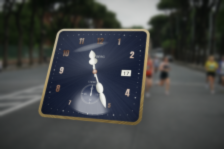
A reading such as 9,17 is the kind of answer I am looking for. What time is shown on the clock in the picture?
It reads 11,26
